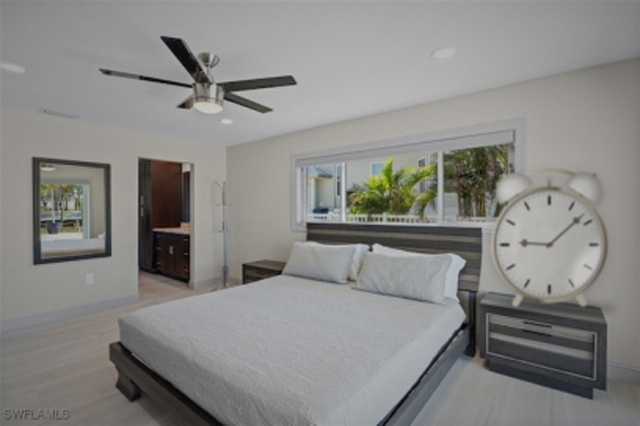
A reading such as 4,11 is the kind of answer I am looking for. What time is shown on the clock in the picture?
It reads 9,08
